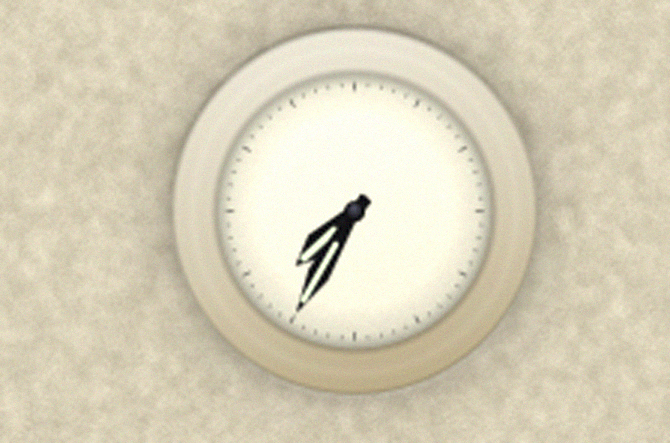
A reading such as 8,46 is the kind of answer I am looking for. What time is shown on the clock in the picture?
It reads 7,35
